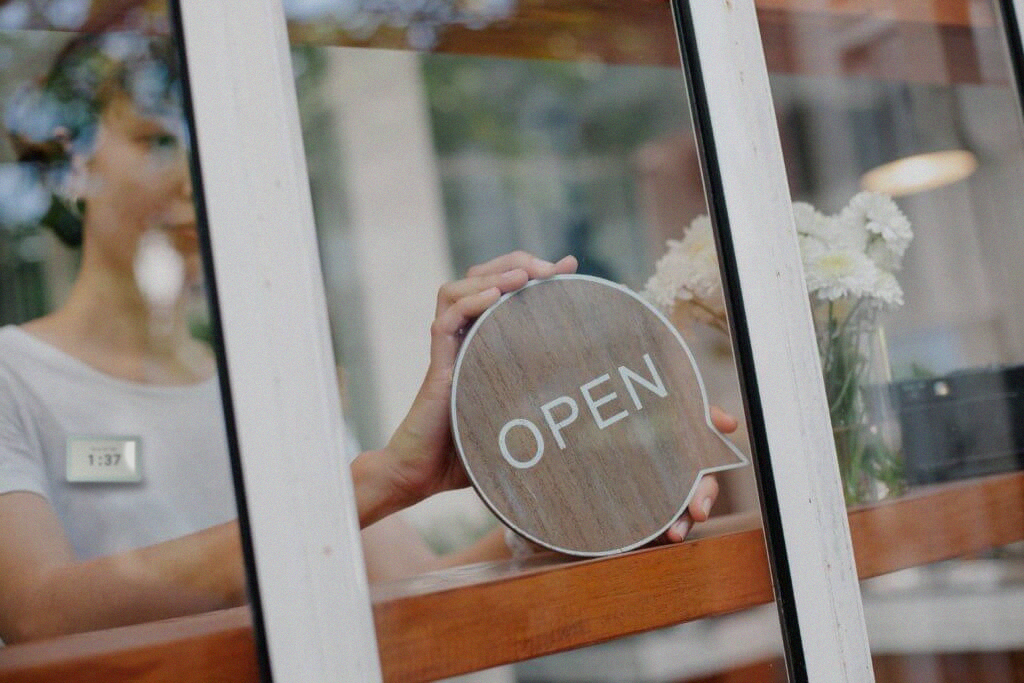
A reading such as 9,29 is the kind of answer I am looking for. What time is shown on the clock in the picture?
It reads 1,37
